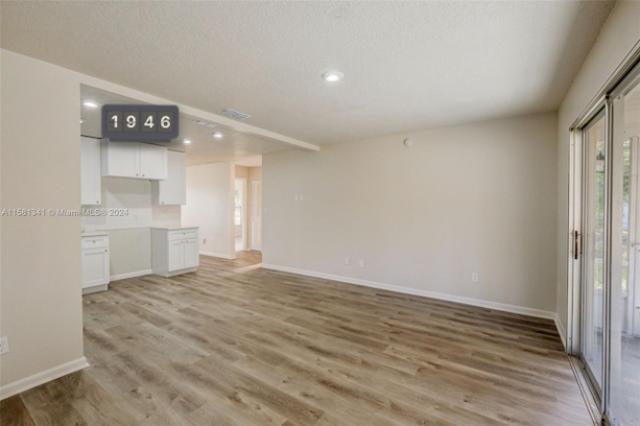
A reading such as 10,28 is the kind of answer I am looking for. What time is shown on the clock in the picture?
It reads 19,46
